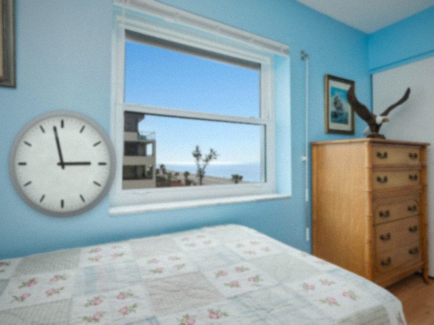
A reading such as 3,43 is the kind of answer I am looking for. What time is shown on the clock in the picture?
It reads 2,58
